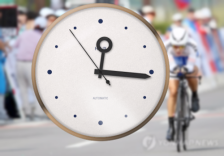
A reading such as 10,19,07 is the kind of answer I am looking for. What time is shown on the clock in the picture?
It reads 12,15,54
